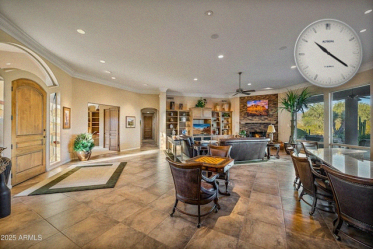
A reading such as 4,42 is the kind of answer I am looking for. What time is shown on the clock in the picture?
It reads 10,21
